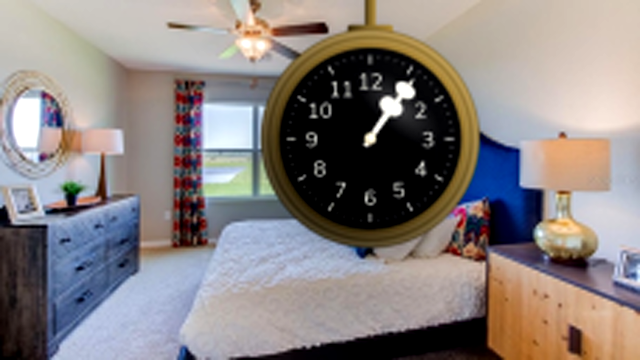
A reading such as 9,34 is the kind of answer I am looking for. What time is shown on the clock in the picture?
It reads 1,06
